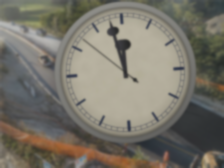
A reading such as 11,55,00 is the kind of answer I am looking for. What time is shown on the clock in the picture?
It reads 11,57,52
